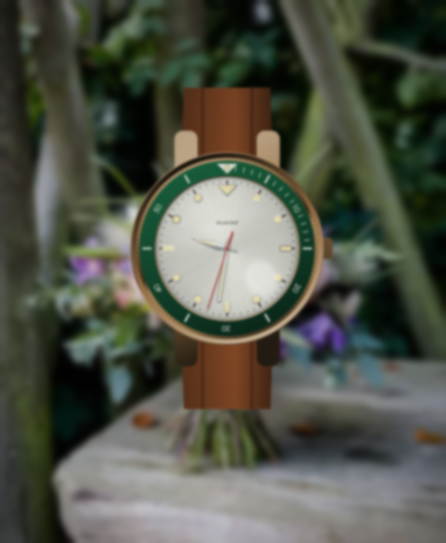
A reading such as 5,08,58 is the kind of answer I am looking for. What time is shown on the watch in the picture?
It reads 9,31,33
